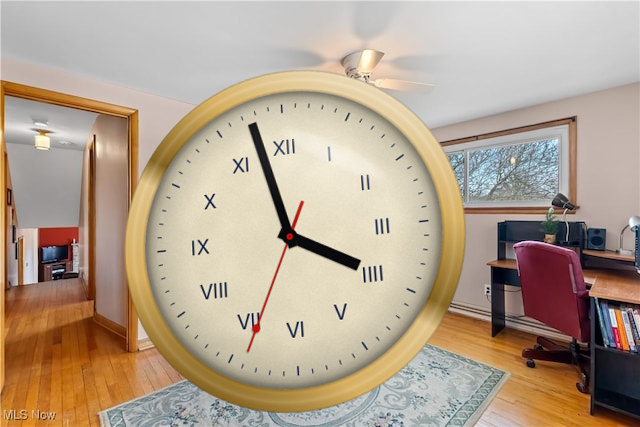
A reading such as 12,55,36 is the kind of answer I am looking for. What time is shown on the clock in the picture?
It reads 3,57,34
